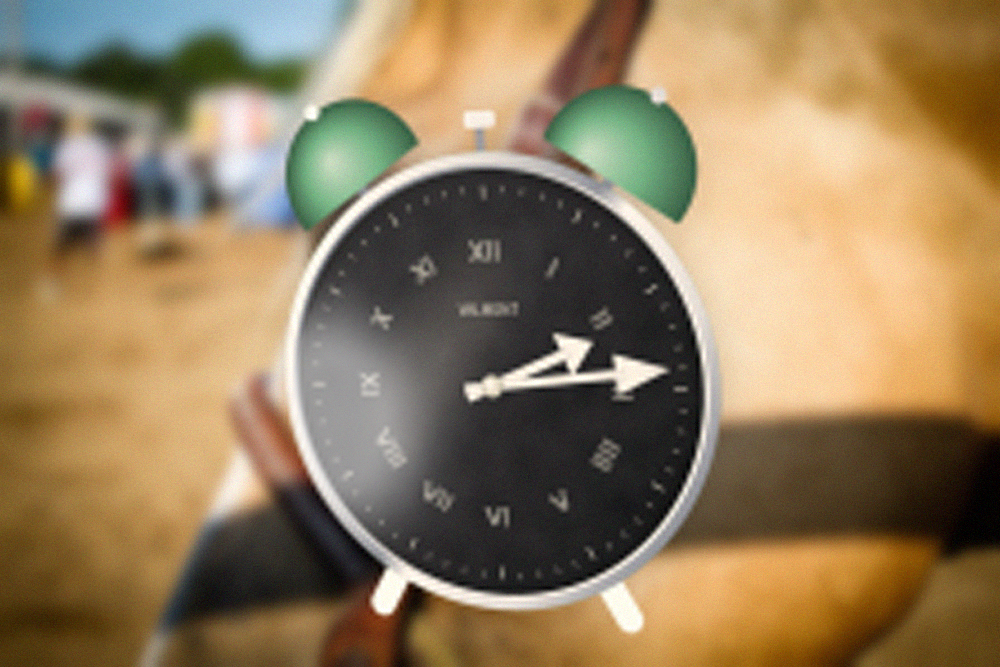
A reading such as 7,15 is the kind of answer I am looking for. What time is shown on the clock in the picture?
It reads 2,14
